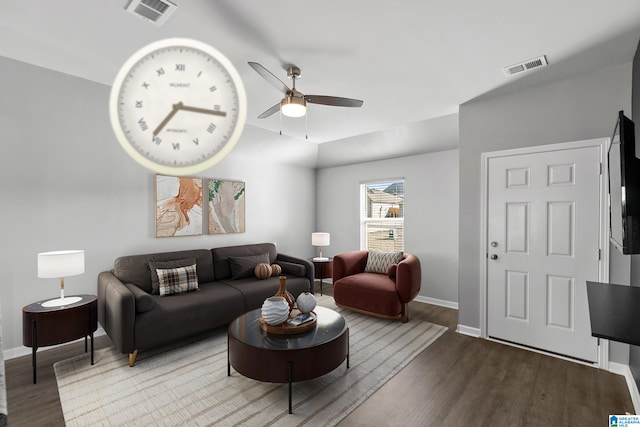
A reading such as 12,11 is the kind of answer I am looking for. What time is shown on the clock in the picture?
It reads 7,16
